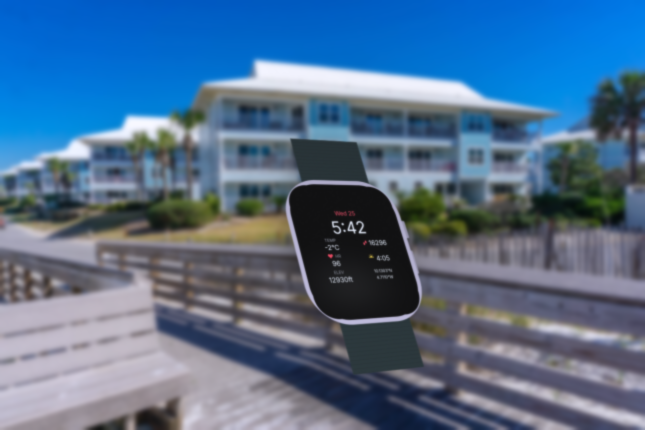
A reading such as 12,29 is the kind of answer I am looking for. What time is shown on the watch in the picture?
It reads 5,42
